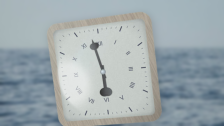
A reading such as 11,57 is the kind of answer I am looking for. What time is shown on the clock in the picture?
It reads 5,58
